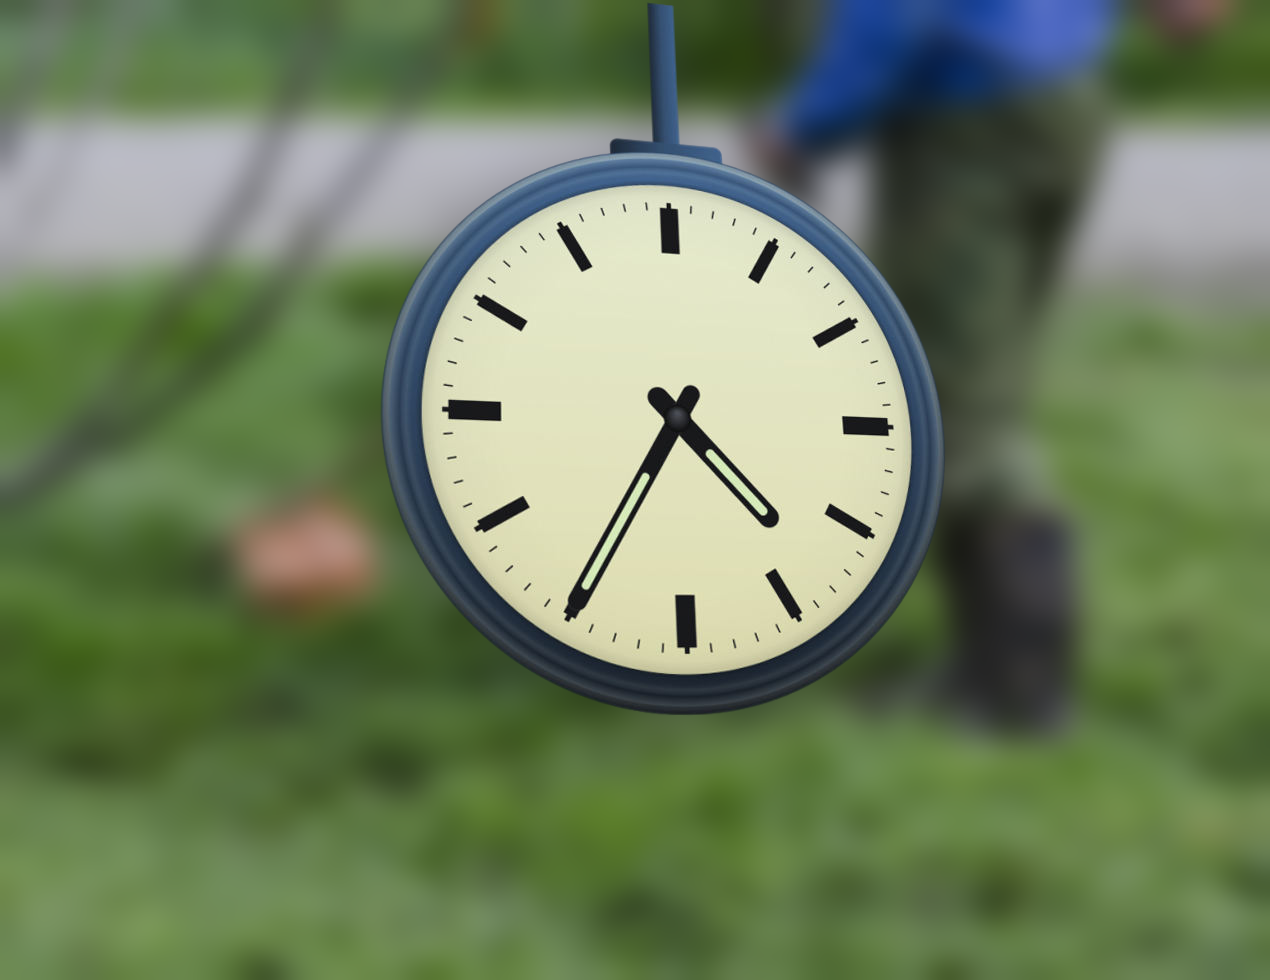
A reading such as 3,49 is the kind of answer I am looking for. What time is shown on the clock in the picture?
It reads 4,35
